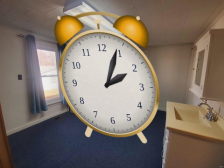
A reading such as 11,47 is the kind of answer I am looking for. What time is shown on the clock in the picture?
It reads 2,04
